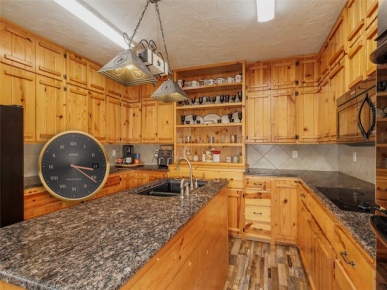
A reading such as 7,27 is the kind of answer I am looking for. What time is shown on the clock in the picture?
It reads 3,21
